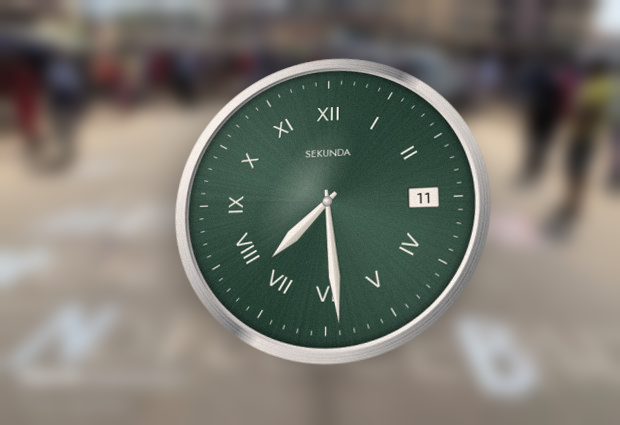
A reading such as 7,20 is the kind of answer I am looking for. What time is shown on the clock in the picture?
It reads 7,29
